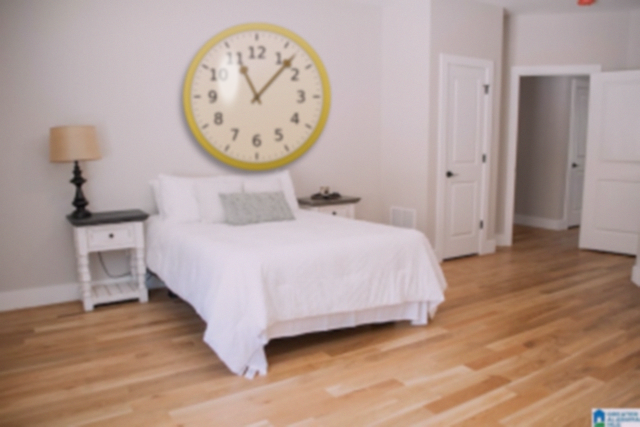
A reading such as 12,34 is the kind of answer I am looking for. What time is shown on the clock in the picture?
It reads 11,07
